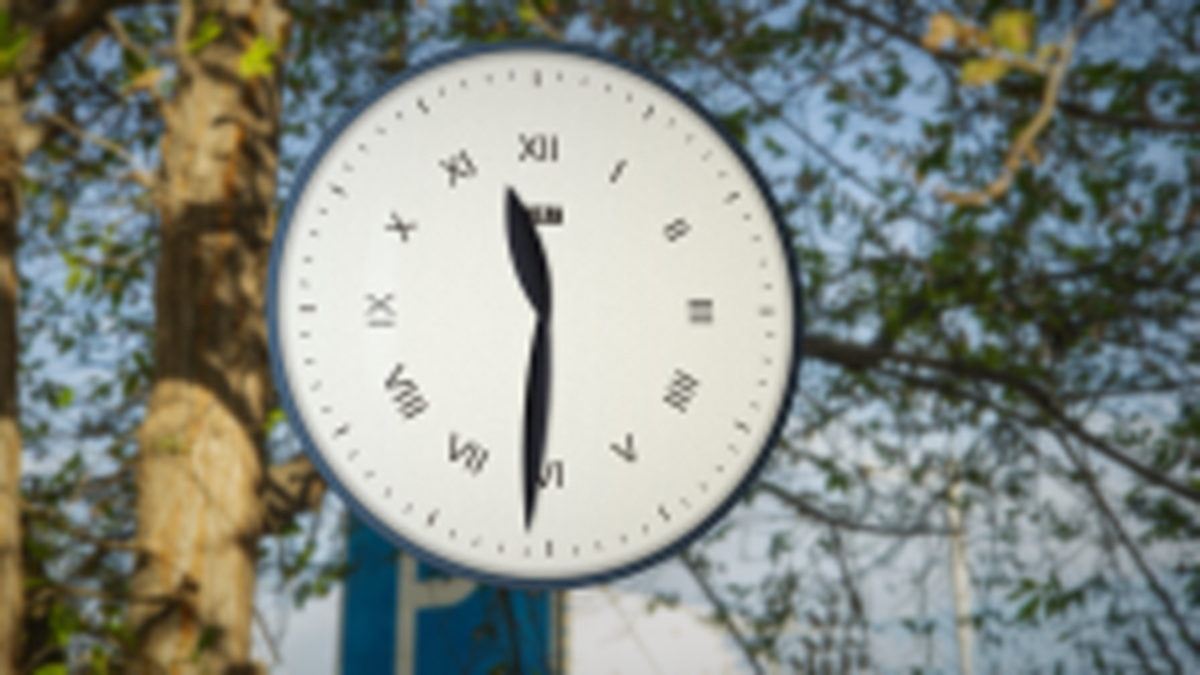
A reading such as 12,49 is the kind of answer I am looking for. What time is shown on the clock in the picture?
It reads 11,31
